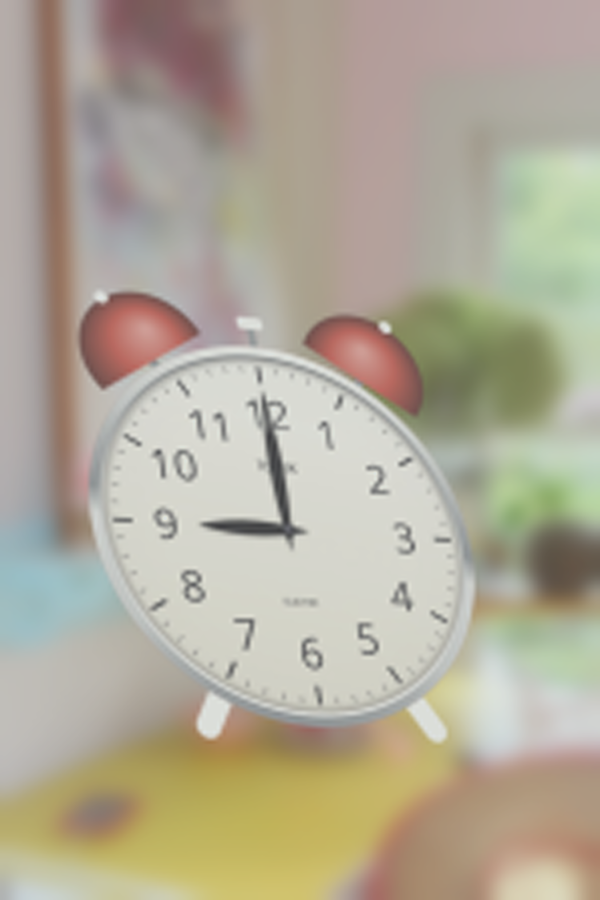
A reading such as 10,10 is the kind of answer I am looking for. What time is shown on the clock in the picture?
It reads 9,00
